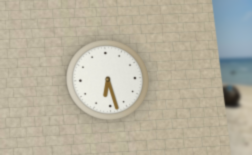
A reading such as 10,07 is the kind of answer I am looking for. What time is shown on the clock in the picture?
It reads 6,28
